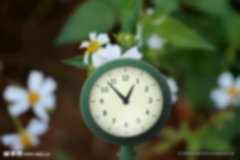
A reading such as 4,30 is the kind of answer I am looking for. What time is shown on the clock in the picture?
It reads 12,53
